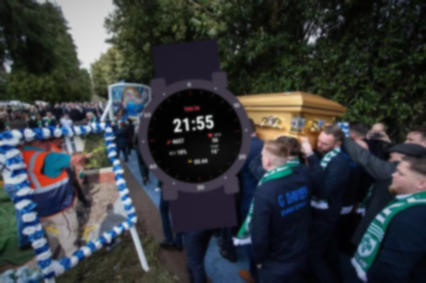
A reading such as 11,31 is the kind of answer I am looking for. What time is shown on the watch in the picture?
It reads 21,55
